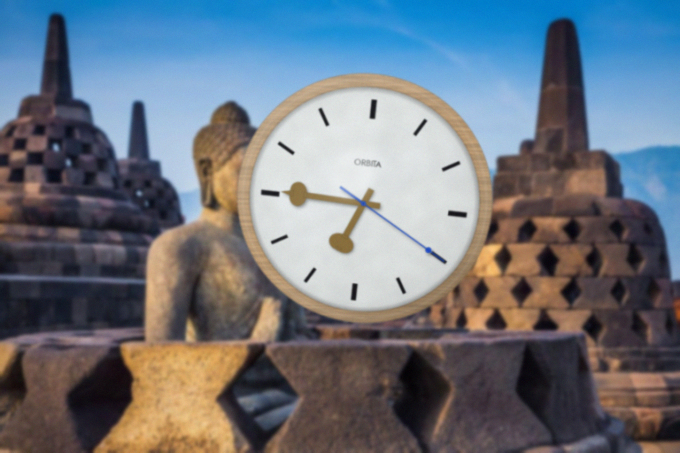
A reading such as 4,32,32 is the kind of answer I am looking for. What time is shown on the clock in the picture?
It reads 6,45,20
